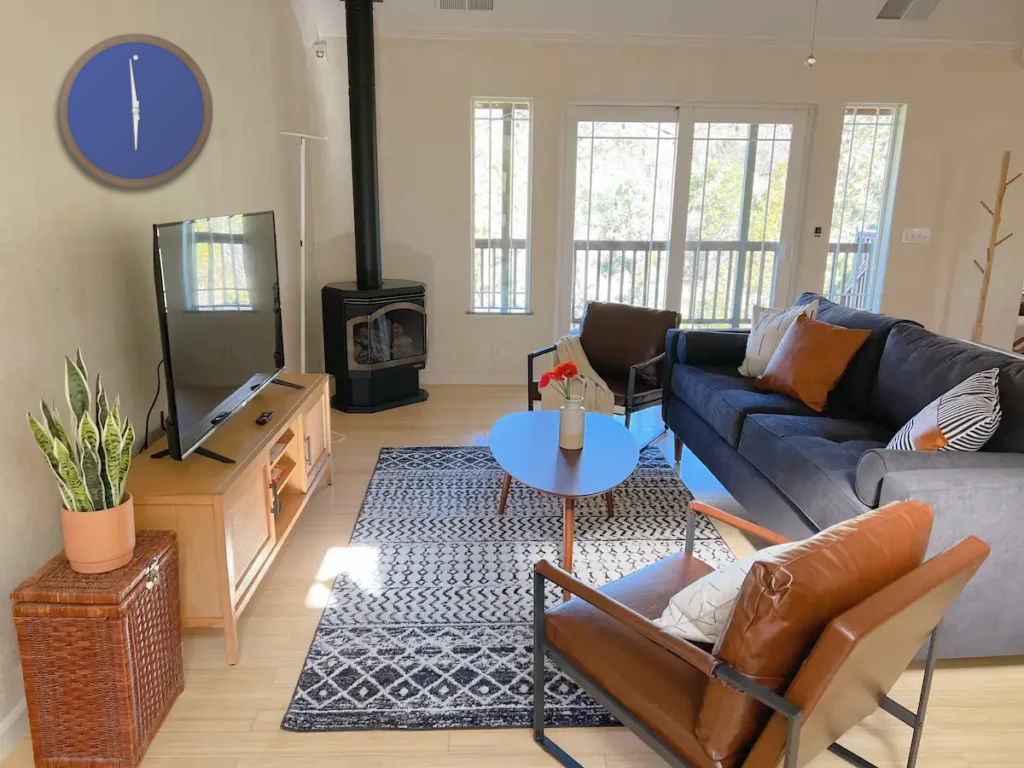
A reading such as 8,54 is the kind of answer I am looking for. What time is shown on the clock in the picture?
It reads 5,59
